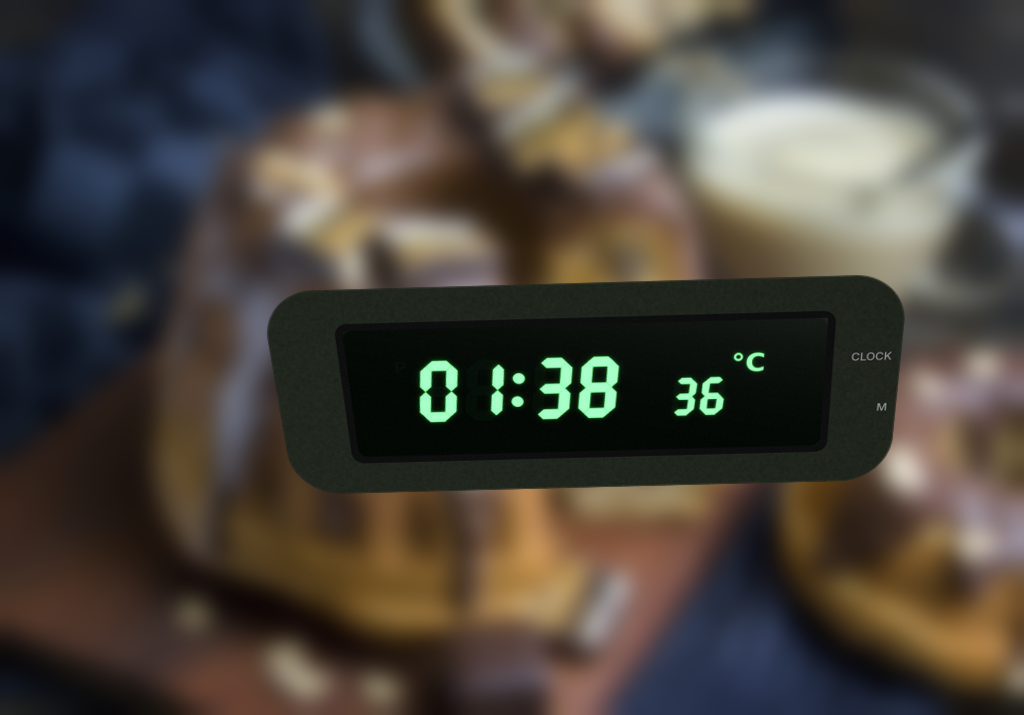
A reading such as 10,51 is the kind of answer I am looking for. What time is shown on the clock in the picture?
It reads 1,38
